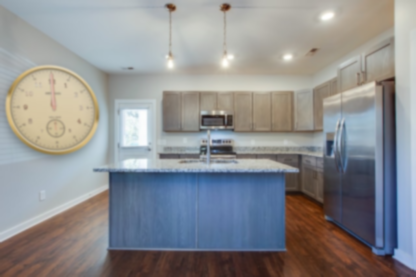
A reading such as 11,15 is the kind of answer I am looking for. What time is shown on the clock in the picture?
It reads 12,00
